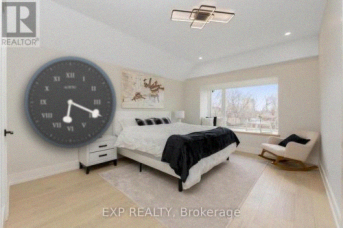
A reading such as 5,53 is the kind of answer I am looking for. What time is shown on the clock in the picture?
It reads 6,19
